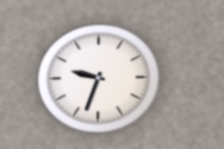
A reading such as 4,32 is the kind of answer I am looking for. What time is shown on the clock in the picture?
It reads 9,33
